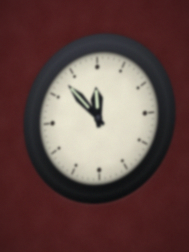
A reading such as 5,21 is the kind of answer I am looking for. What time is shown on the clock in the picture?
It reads 11,53
